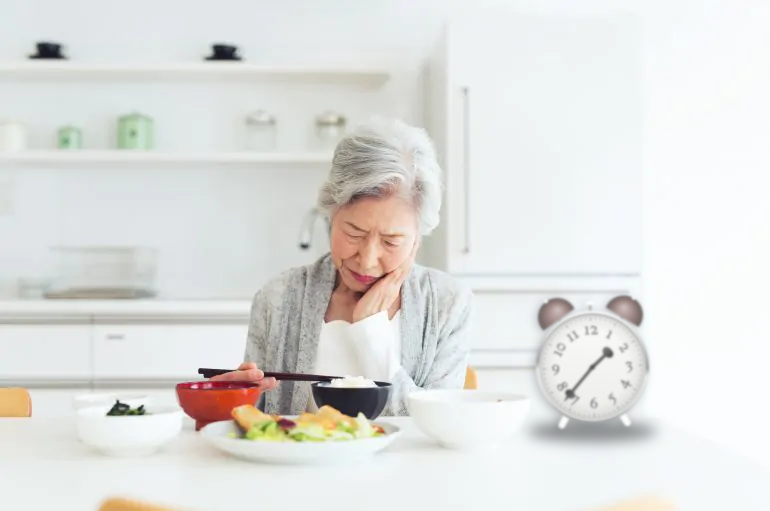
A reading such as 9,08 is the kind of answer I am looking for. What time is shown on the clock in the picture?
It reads 1,37
